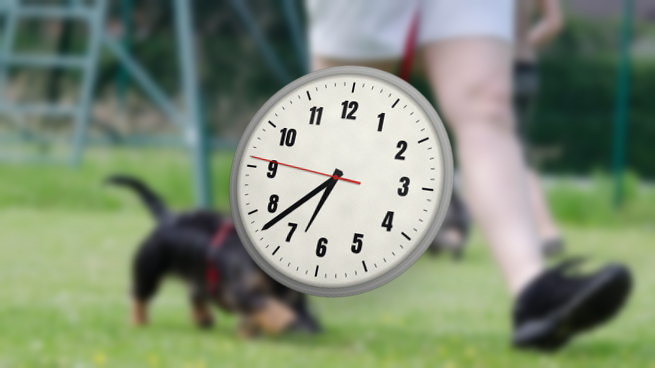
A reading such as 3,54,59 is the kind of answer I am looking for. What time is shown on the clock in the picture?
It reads 6,37,46
